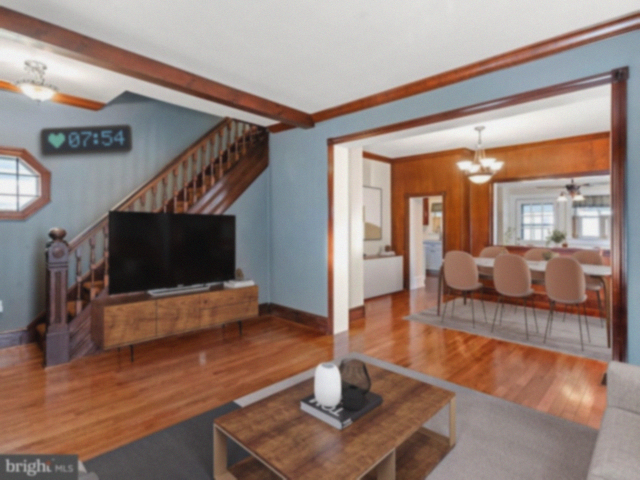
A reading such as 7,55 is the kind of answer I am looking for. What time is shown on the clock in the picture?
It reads 7,54
